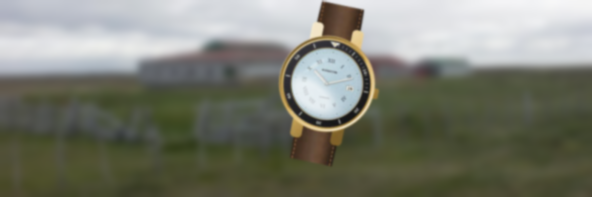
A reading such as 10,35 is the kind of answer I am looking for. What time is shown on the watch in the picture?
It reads 10,11
